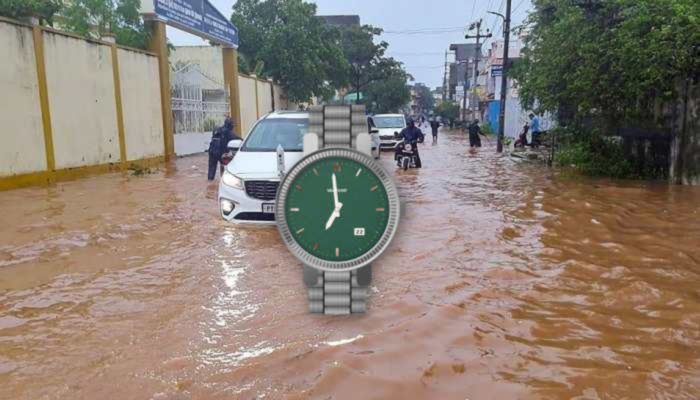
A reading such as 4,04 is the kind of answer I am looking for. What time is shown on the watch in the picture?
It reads 6,59
